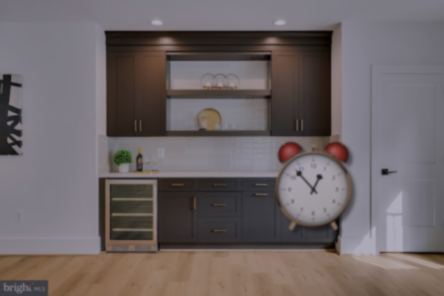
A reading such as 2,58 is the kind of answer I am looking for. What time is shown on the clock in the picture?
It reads 12,53
